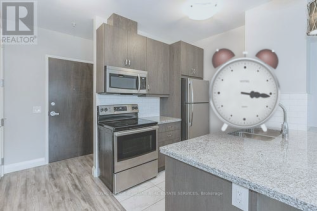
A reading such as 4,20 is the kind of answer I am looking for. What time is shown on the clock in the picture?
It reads 3,16
